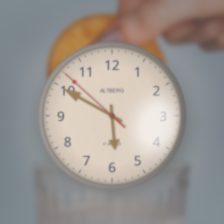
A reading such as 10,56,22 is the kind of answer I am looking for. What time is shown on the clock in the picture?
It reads 5,49,52
